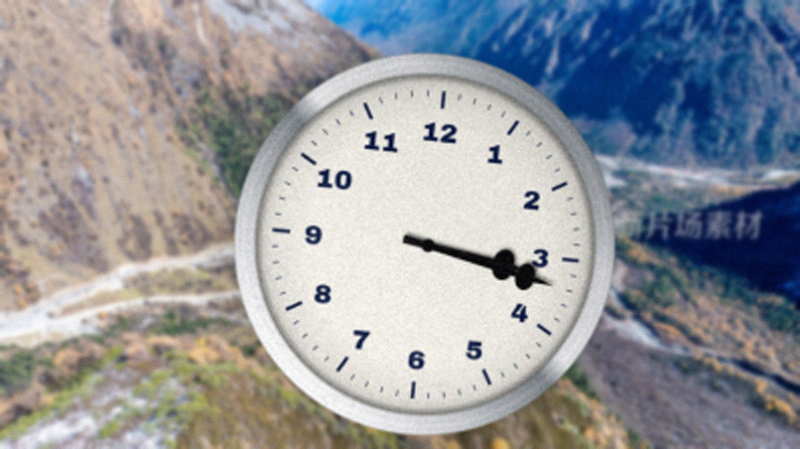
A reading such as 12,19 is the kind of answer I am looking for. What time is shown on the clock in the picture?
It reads 3,17
